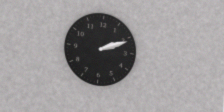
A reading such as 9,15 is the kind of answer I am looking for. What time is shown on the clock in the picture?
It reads 2,11
